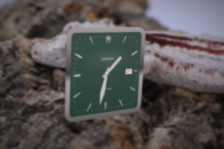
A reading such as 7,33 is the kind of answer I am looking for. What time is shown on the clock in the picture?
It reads 1,32
